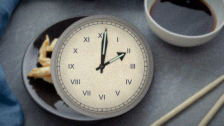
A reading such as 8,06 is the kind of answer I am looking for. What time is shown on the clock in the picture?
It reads 2,01
